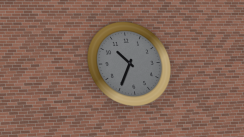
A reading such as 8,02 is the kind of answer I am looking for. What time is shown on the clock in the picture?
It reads 10,35
